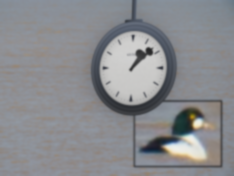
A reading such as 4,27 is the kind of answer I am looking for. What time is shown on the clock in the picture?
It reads 1,08
